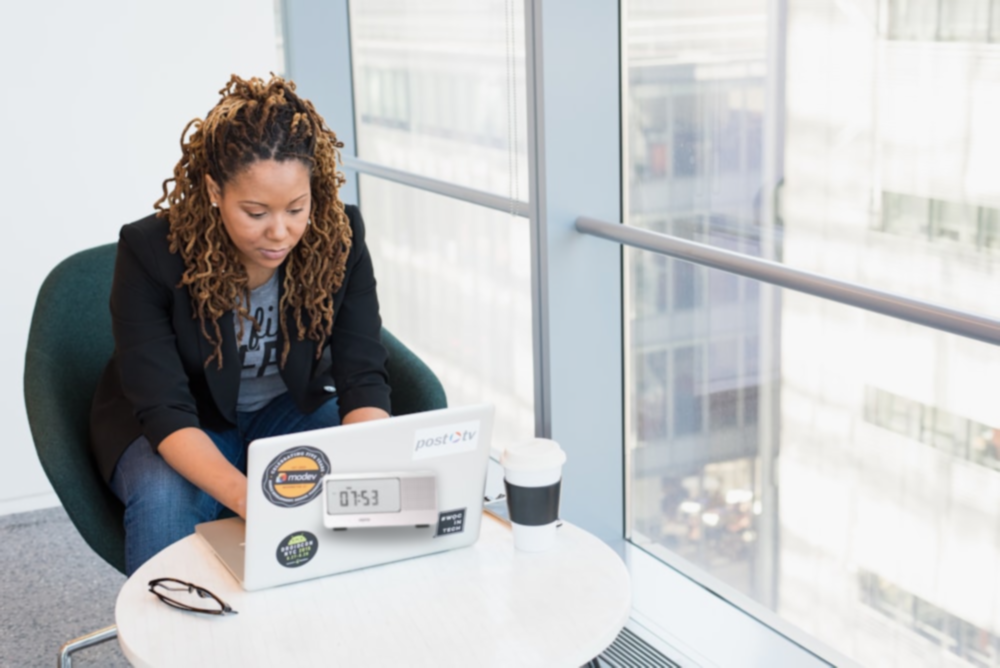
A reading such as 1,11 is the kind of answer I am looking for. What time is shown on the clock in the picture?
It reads 7,53
